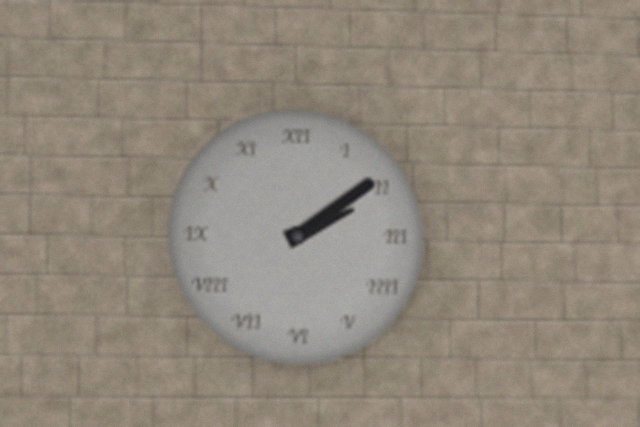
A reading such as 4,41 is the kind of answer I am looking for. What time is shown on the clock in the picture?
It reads 2,09
